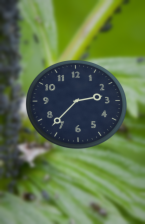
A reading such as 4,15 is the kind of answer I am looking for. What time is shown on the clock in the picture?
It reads 2,37
